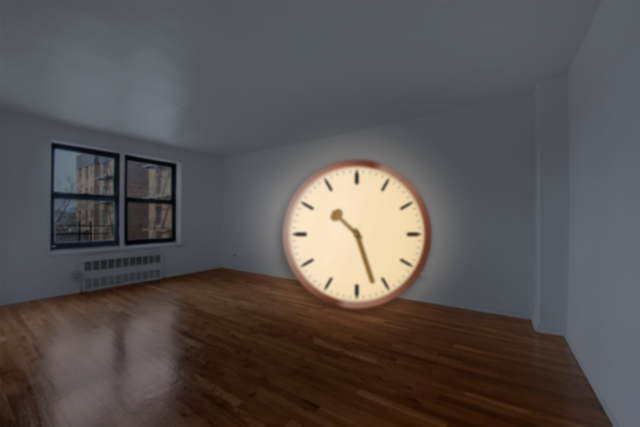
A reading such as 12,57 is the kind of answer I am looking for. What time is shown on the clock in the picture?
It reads 10,27
